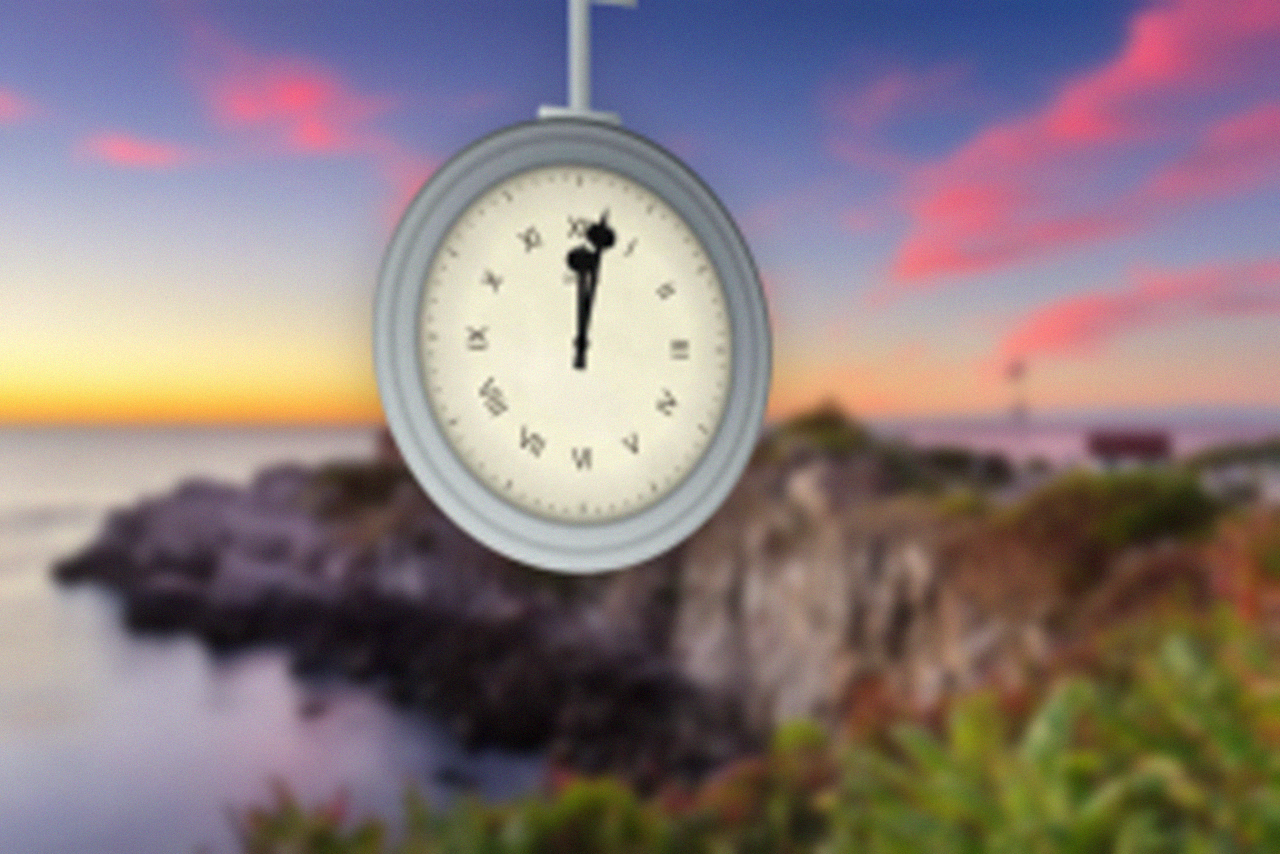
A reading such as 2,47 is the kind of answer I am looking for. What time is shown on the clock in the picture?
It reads 12,02
